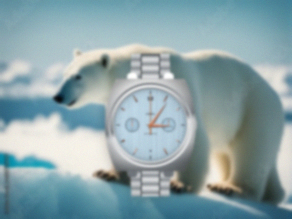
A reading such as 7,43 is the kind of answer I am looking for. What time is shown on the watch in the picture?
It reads 3,06
